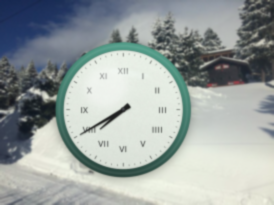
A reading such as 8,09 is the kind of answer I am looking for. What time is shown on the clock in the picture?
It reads 7,40
